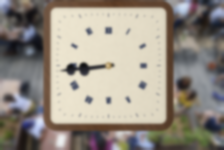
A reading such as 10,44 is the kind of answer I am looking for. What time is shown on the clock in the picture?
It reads 8,44
